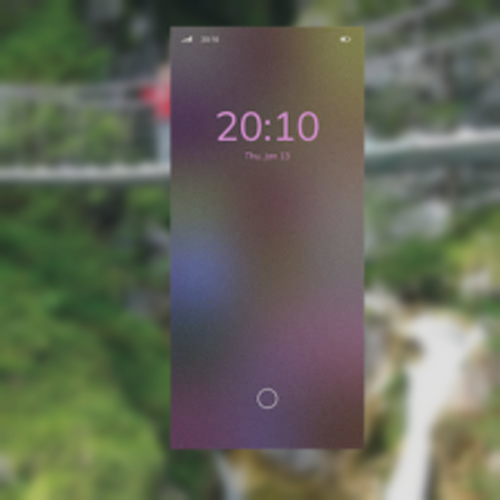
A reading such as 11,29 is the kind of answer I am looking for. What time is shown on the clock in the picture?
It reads 20,10
